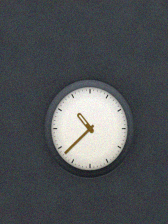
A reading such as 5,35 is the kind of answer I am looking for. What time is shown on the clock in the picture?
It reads 10,38
